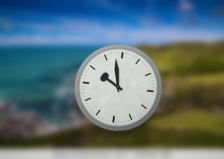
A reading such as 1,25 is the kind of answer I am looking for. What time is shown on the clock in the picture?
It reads 9,58
